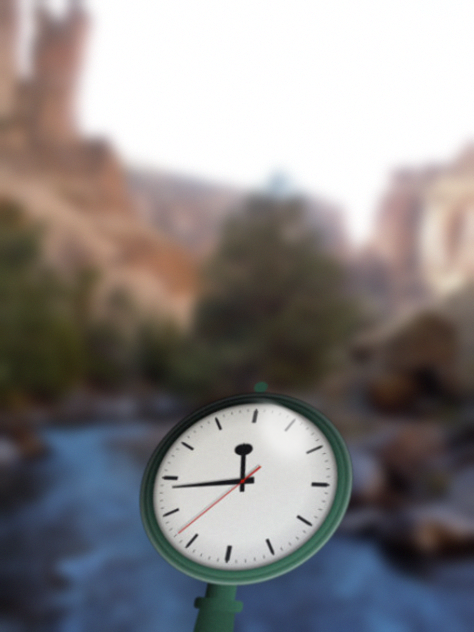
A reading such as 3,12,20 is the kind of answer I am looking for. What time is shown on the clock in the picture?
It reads 11,43,37
